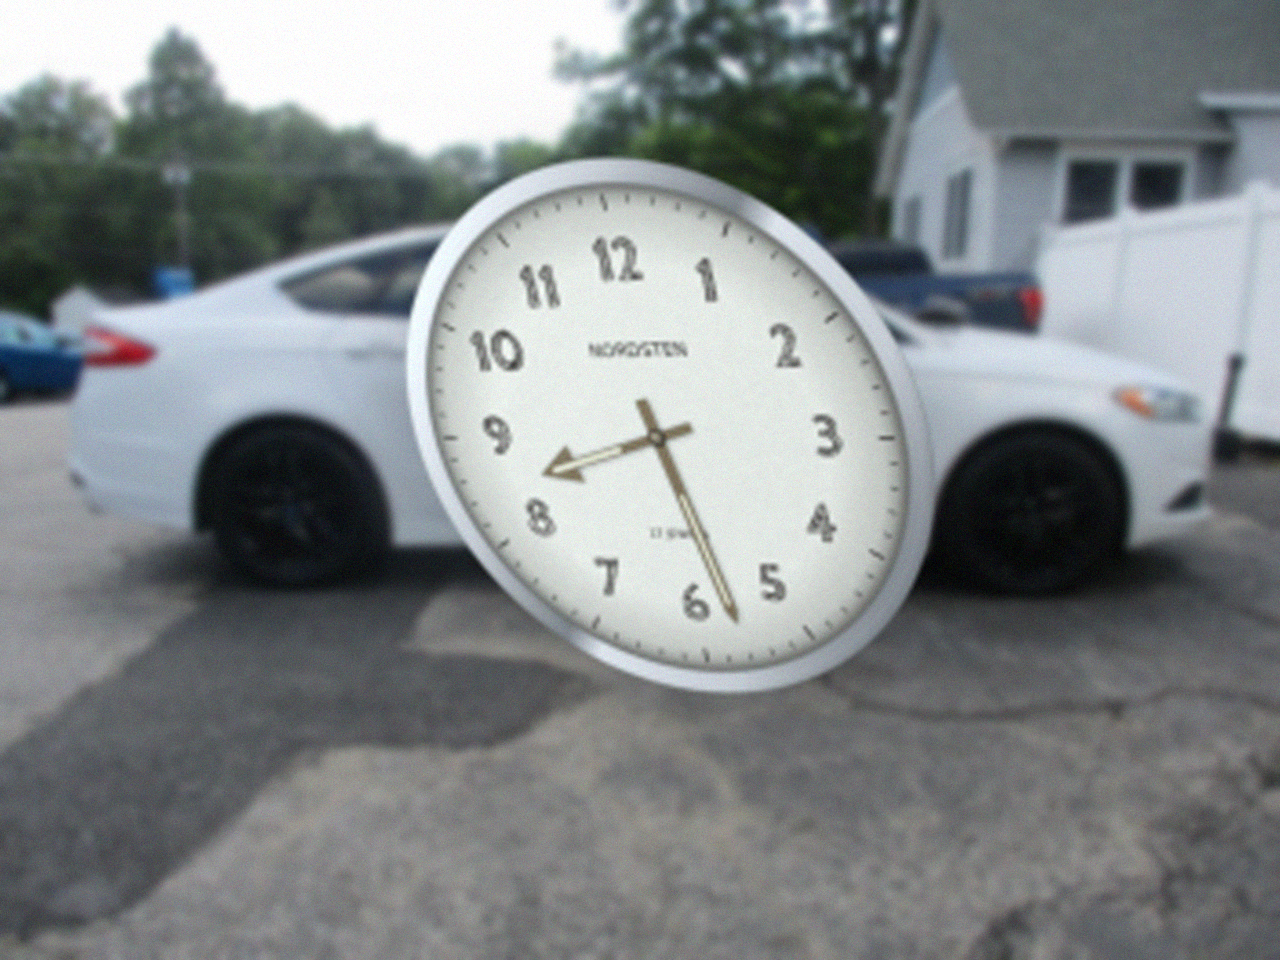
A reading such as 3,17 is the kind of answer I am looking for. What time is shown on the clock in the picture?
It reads 8,28
